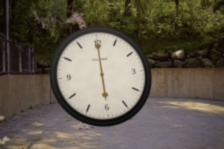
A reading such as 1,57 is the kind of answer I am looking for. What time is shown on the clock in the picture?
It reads 6,00
